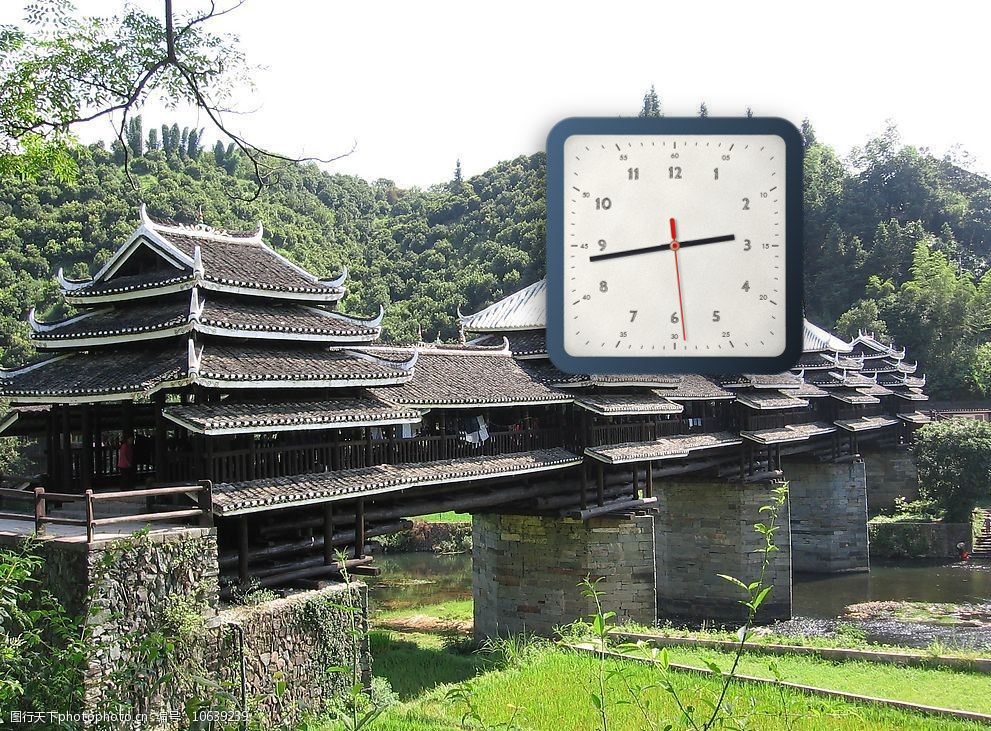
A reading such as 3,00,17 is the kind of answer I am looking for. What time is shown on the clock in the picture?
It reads 2,43,29
